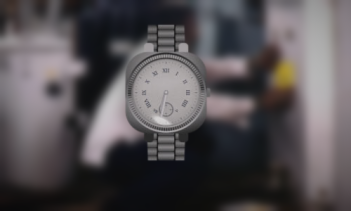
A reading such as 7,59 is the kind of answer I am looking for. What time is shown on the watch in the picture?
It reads 6,32
